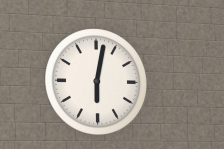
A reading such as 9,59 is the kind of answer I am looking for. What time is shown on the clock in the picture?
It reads 6,02
